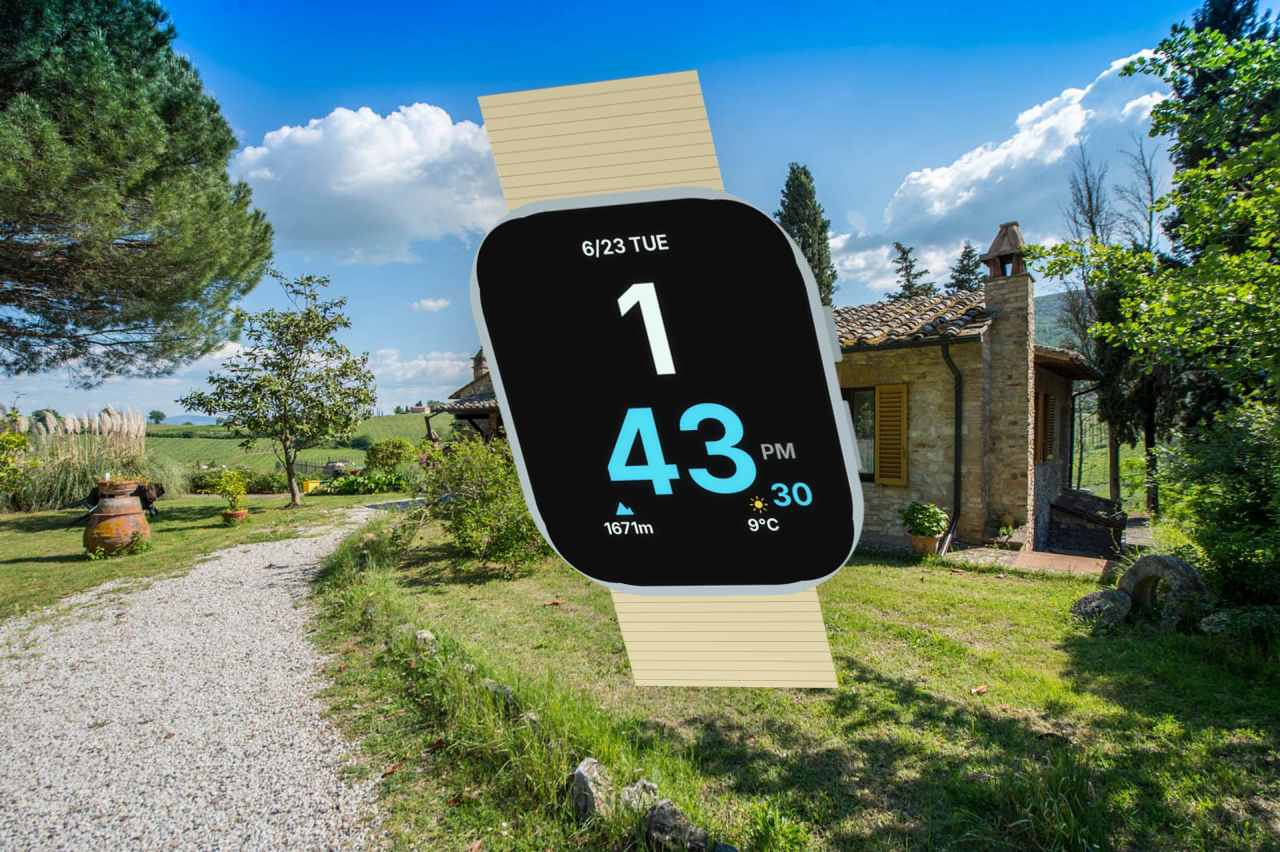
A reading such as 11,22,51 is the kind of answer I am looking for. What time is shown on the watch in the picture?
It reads 1,43,30
